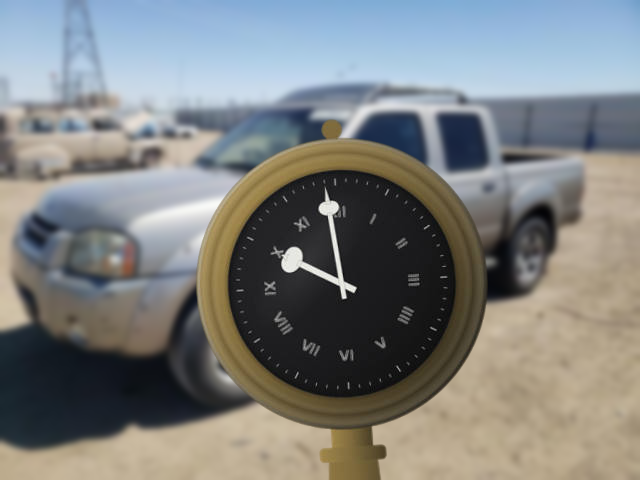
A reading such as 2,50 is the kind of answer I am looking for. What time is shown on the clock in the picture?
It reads 9,59
